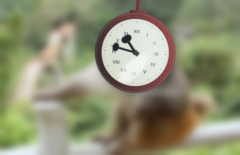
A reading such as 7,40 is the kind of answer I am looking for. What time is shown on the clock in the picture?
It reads 10,47
